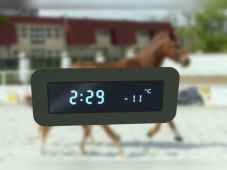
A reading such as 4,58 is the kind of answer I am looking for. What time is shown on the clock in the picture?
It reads 2,29
